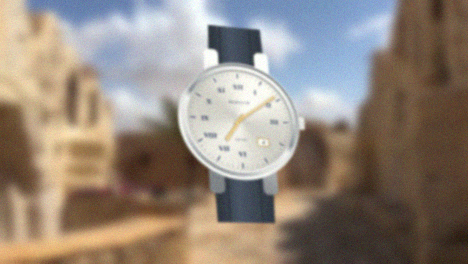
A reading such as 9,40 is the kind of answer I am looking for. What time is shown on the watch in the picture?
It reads 7,09
